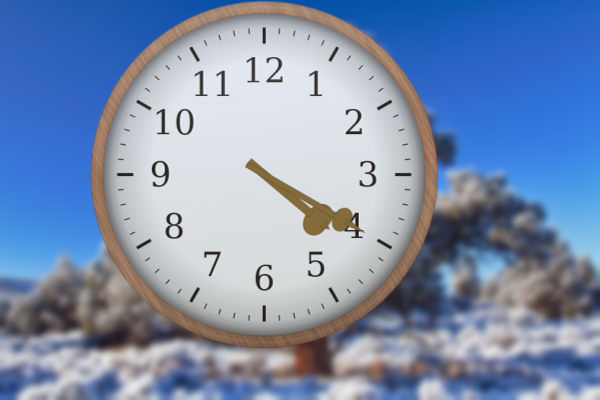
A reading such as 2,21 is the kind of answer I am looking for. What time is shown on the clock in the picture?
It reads 4,20
